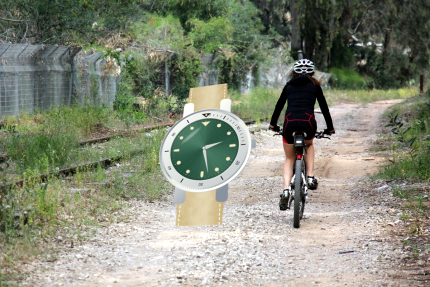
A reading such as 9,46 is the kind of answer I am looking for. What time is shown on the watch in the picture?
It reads 2,28
